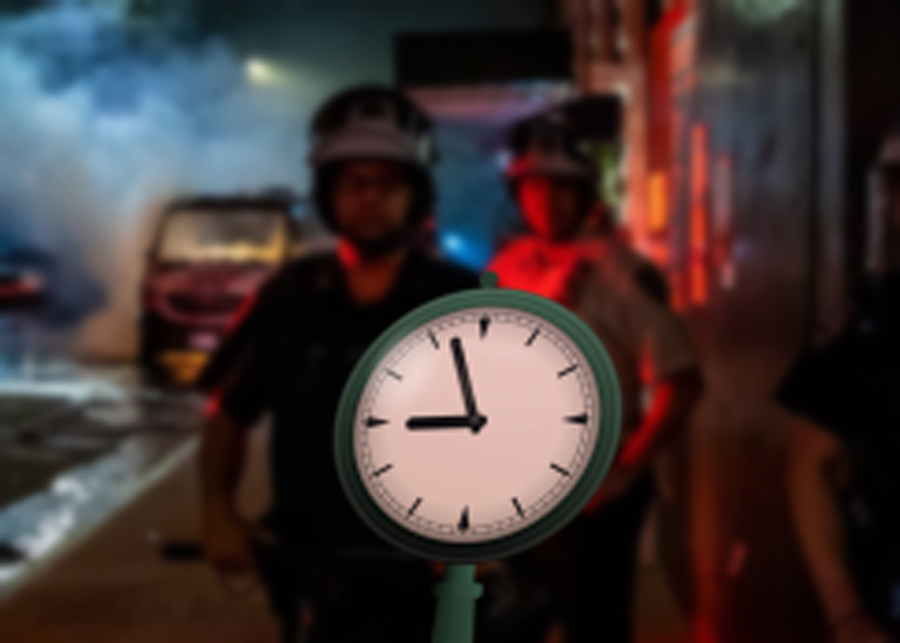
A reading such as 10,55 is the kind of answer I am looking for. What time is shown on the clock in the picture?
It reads 8,57
